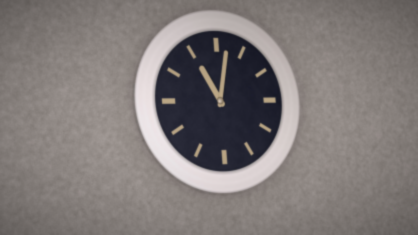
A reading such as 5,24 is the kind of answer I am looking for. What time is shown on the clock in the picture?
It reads 11,02
